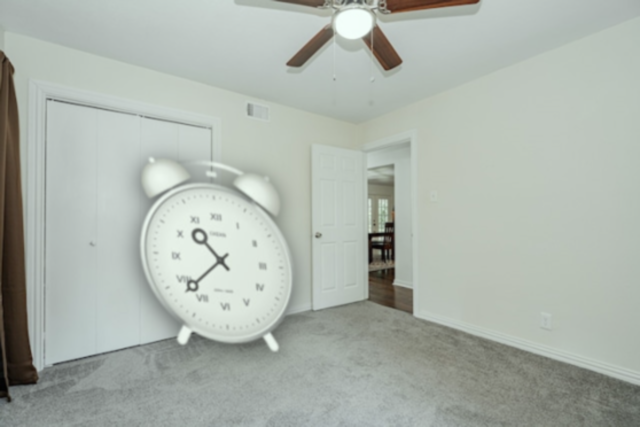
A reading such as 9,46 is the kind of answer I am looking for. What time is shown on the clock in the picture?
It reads 10,38
